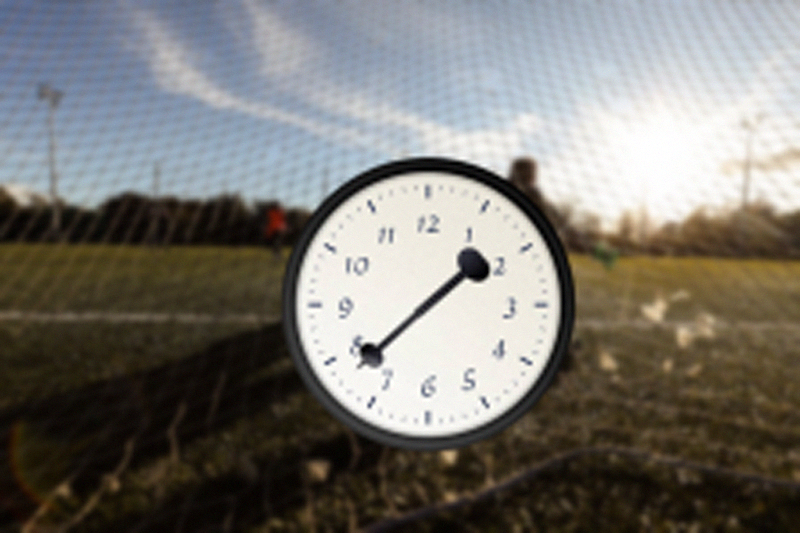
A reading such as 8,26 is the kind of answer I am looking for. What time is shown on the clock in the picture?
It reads 1,38
